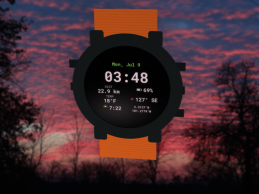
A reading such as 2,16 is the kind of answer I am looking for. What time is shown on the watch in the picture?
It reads 3,48
